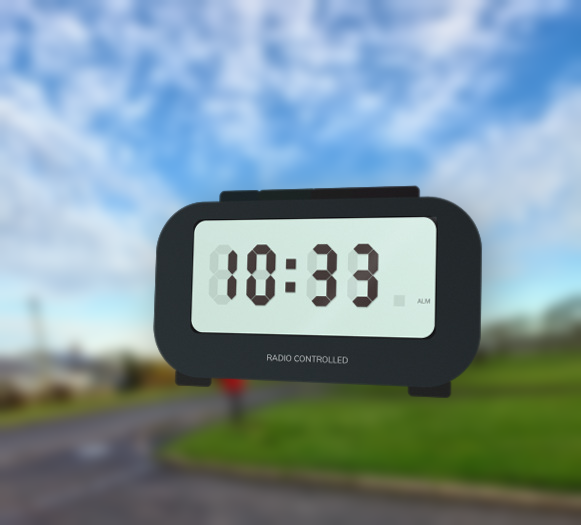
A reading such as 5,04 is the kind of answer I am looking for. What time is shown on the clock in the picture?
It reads 10,33
